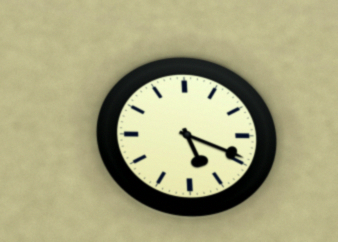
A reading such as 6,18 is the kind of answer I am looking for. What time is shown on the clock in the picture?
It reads 5,19
